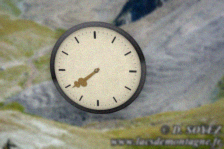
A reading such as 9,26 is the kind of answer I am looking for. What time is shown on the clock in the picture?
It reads 7,39
